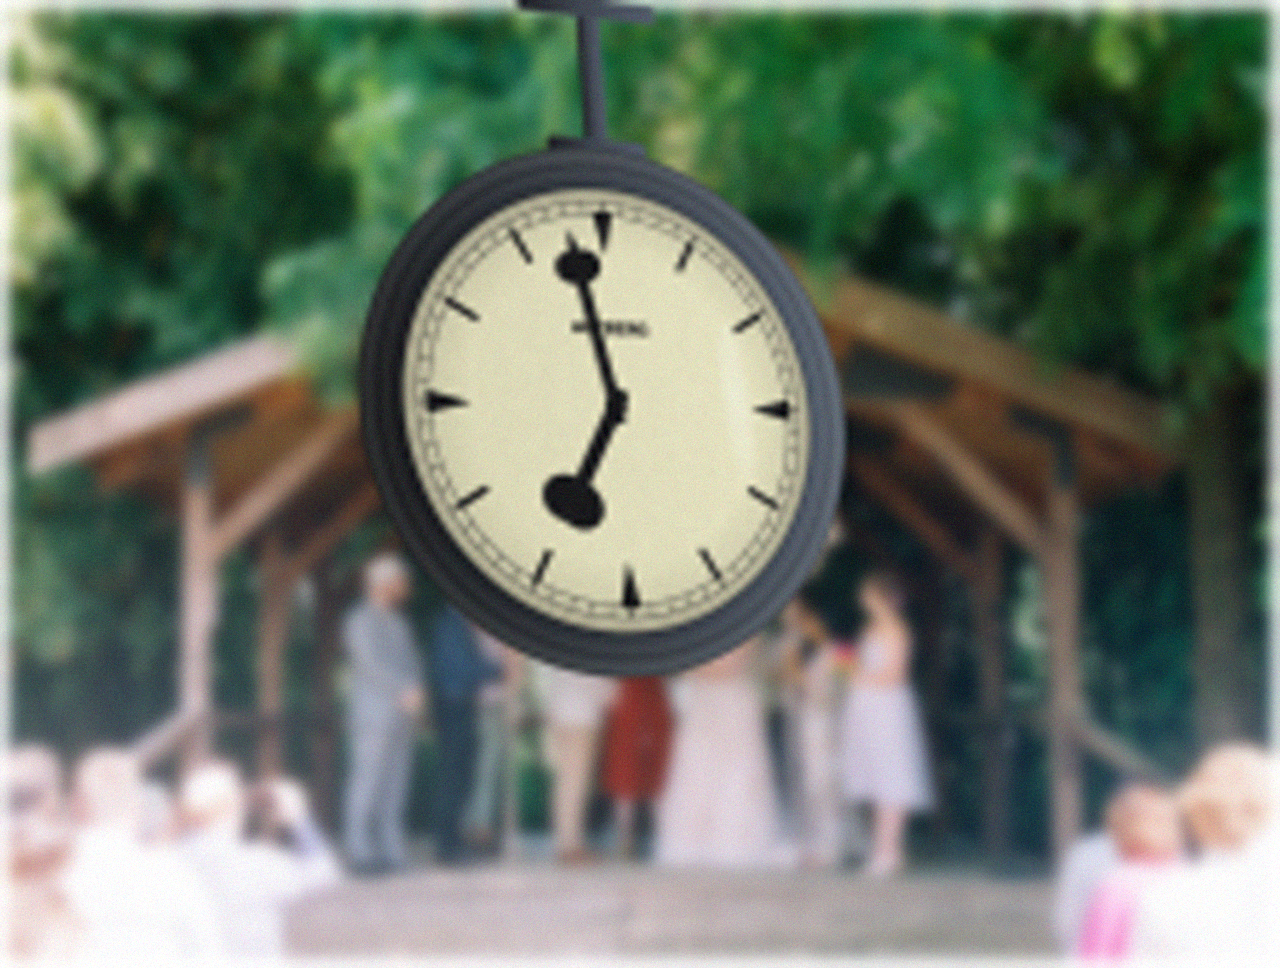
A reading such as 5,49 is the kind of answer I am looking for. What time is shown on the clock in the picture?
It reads 6,58
